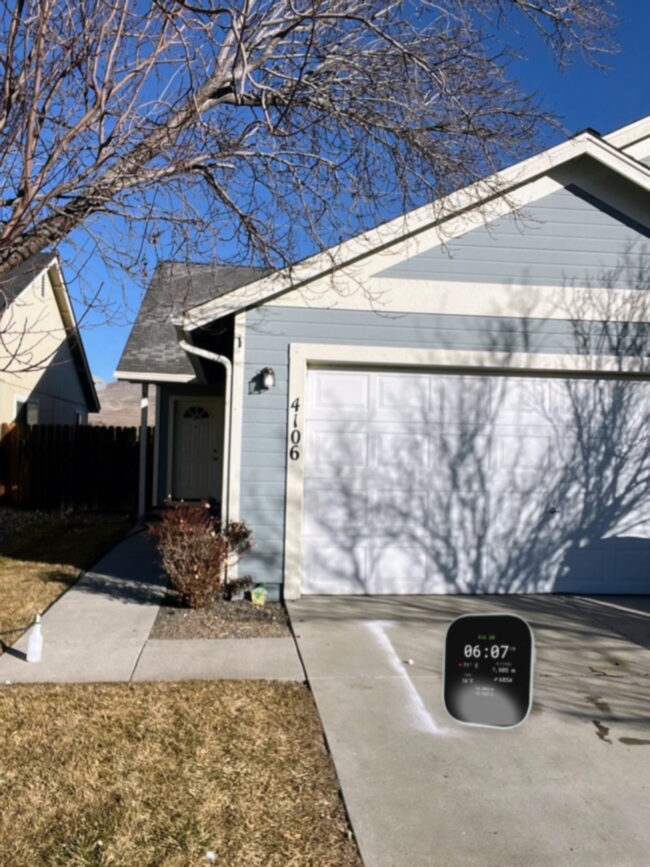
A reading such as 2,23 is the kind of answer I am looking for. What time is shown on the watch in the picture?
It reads 6,07
